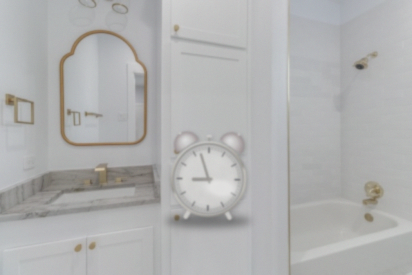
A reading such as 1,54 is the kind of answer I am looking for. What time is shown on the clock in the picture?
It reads 8,57
